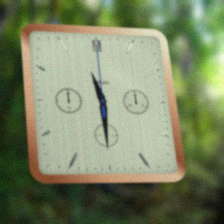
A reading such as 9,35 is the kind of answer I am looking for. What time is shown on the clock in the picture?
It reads 11,30
